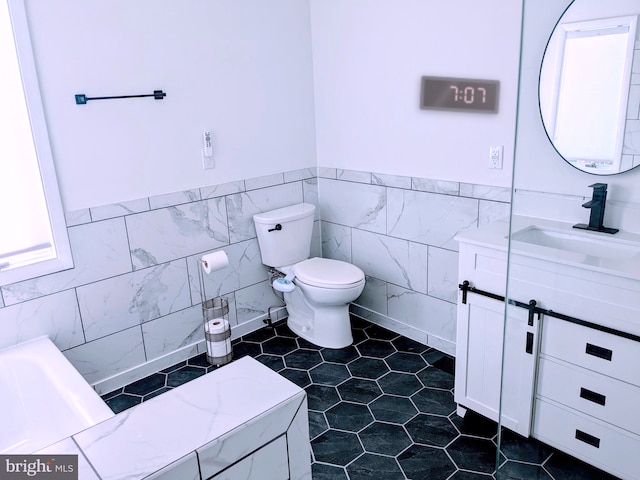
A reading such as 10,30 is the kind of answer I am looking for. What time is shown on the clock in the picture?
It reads 7,07
